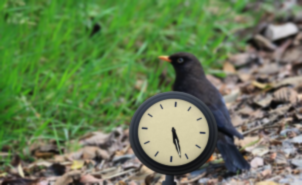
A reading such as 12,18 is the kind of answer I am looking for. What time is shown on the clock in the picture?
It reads 5,27
